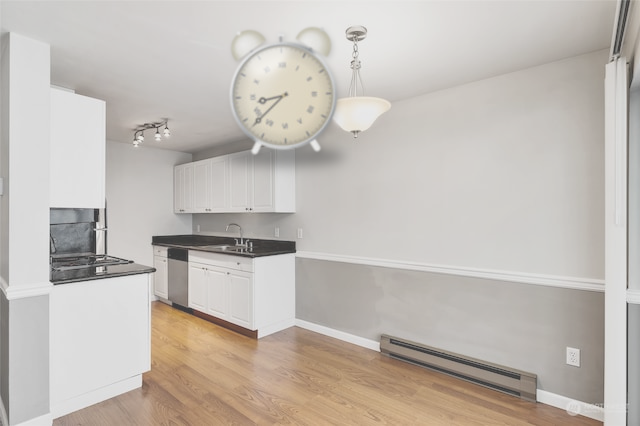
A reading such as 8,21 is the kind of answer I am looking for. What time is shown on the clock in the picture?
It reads 8,38
